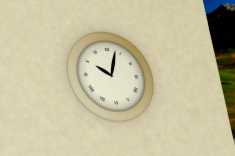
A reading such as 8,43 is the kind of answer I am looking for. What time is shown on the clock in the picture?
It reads 10,03
